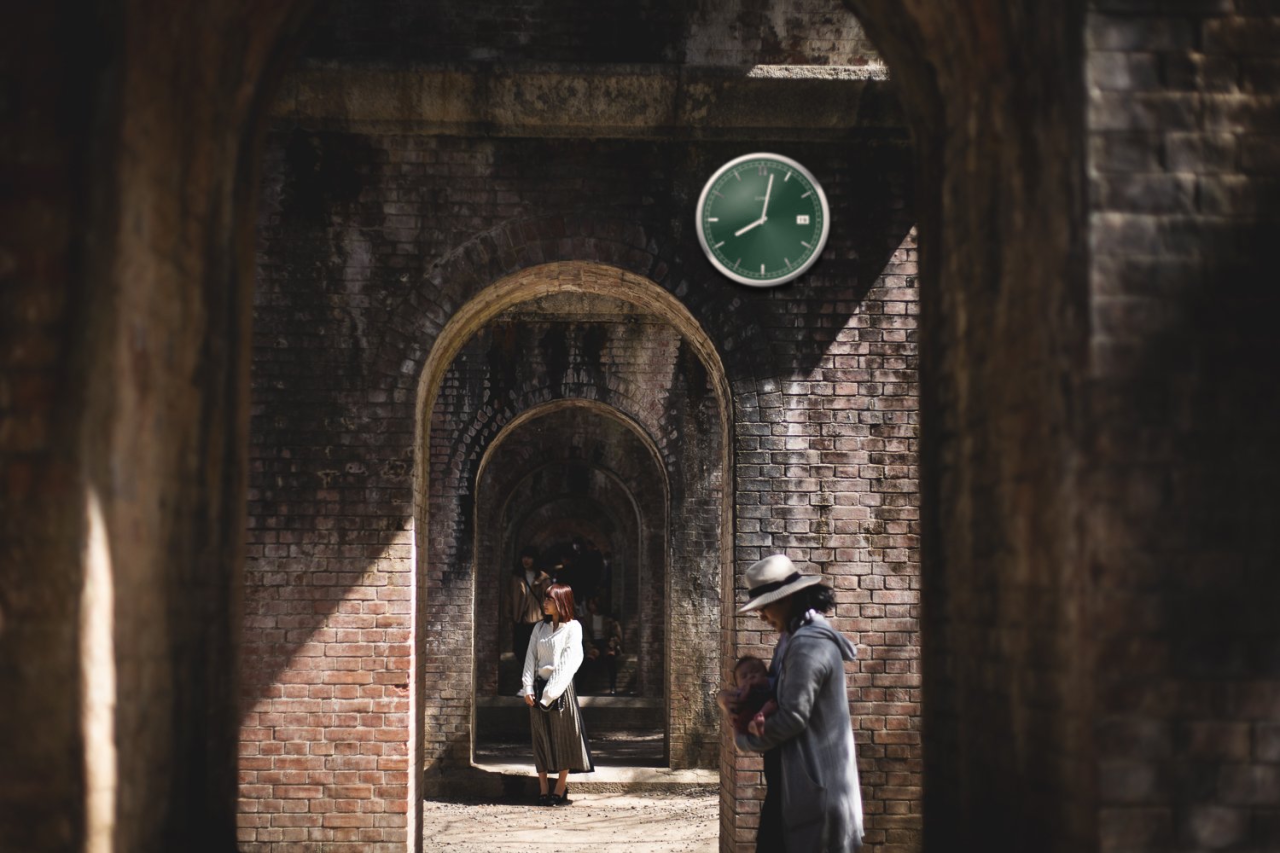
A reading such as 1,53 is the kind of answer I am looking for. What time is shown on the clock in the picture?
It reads 8,02
